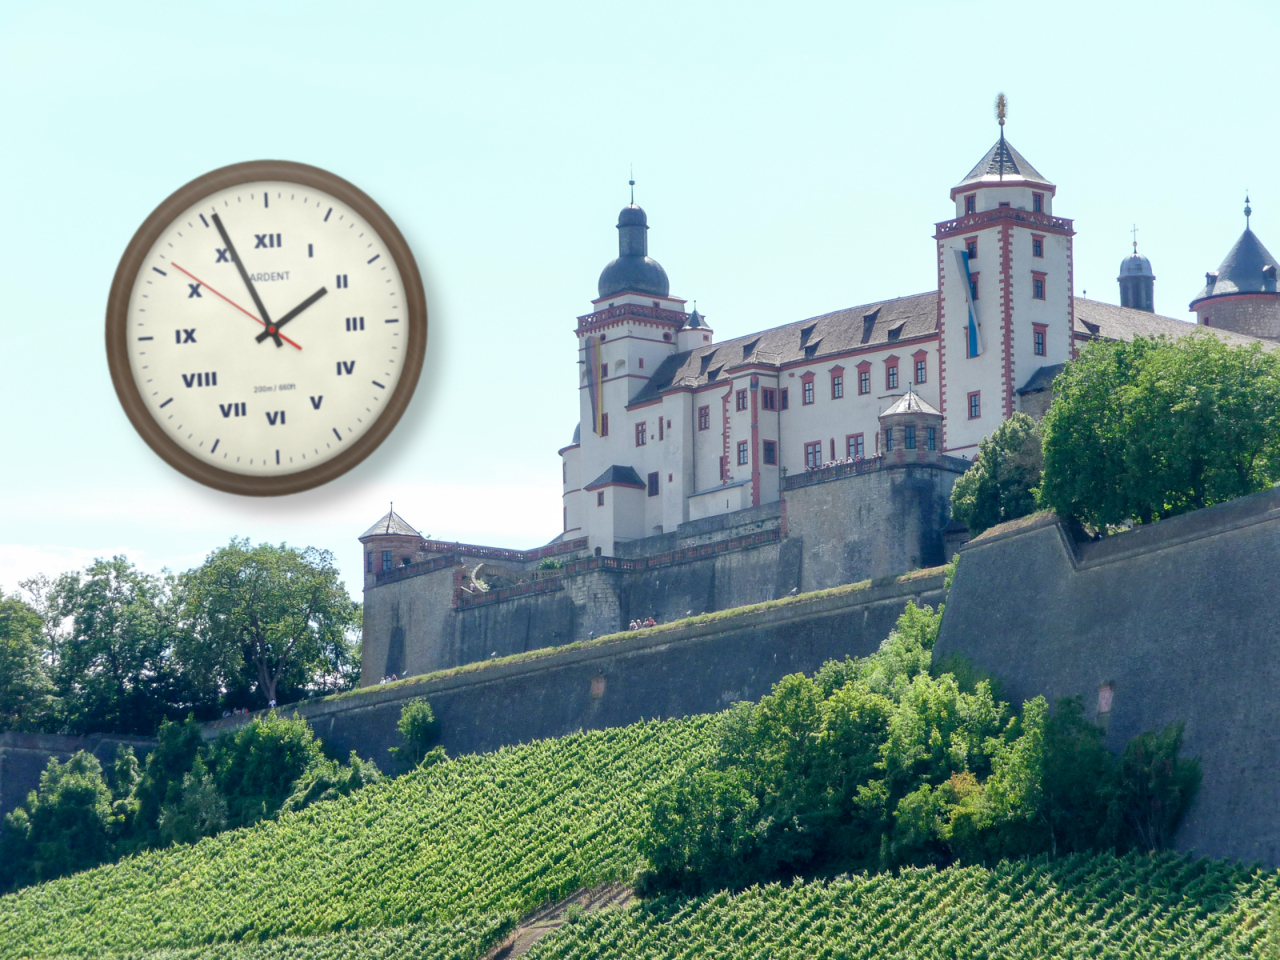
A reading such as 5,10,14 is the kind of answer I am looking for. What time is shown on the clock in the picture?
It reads 1,55,51
